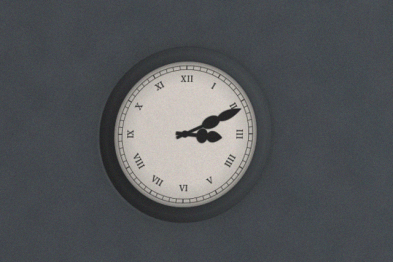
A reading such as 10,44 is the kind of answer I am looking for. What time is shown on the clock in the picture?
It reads 3,11
